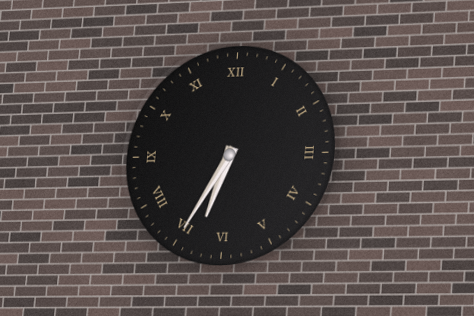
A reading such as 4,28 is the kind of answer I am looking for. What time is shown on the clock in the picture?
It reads 6,35
